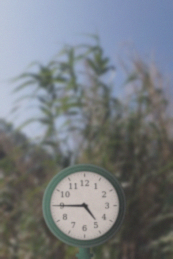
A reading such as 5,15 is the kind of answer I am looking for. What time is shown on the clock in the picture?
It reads 4,45
